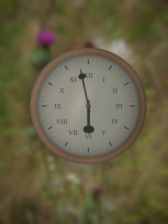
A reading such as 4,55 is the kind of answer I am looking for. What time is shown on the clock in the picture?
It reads 5,58
